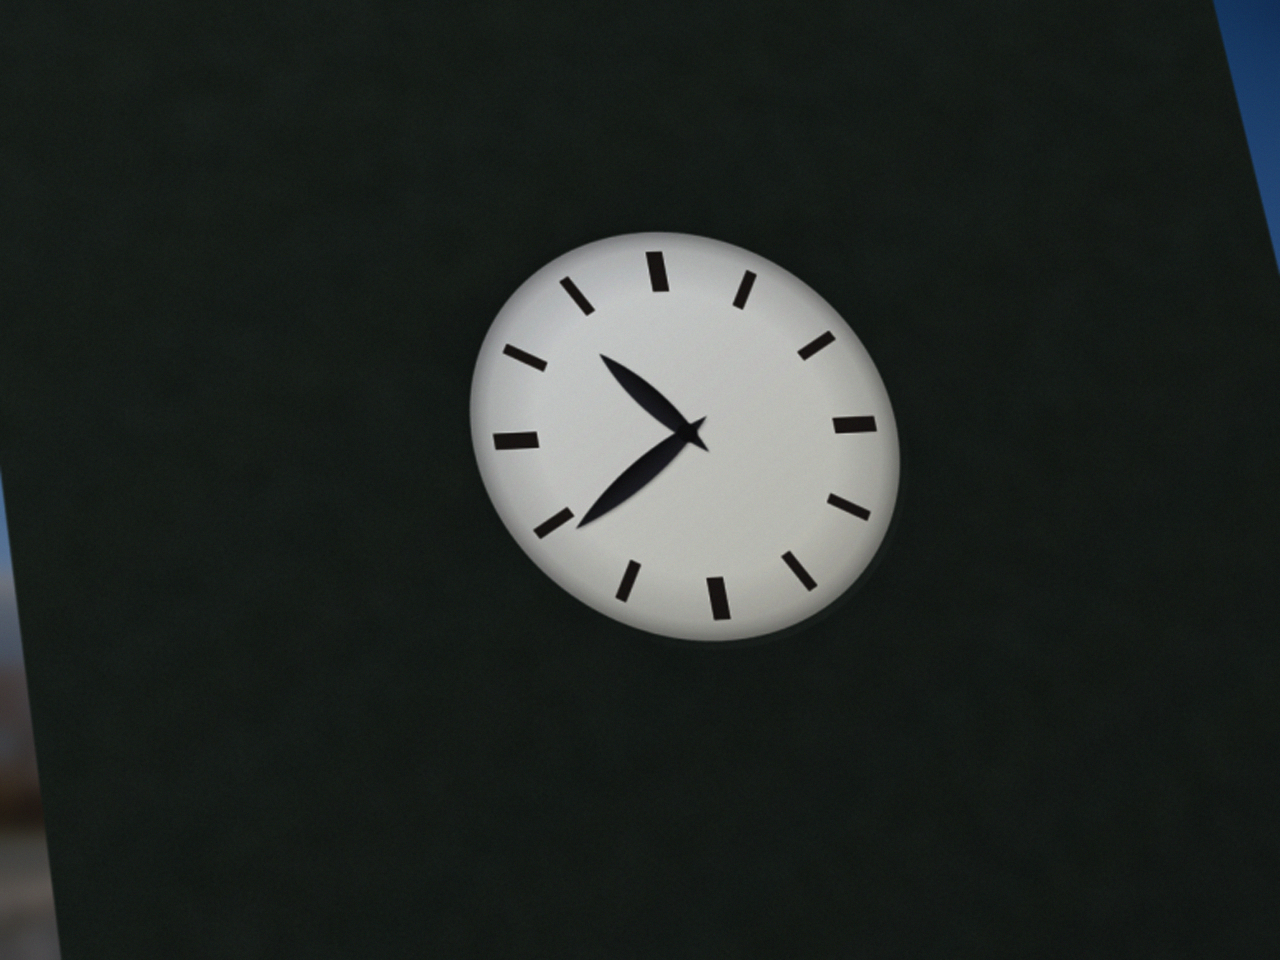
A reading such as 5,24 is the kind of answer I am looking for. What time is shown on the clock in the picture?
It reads 10,39
